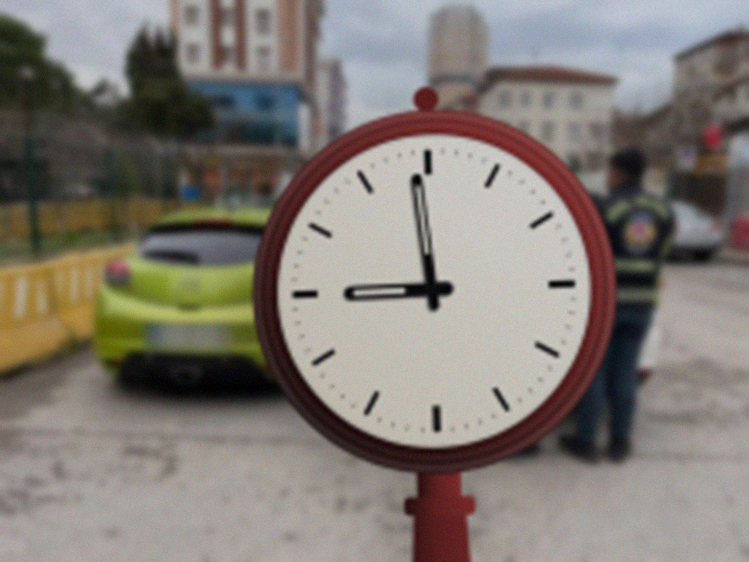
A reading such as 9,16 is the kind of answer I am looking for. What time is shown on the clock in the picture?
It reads 8,59
